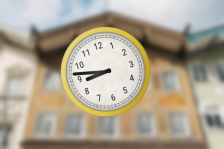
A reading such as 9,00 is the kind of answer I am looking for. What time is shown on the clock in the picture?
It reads 8,47
